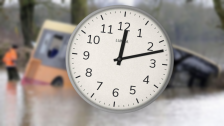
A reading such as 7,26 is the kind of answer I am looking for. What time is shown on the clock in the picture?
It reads 12,12
